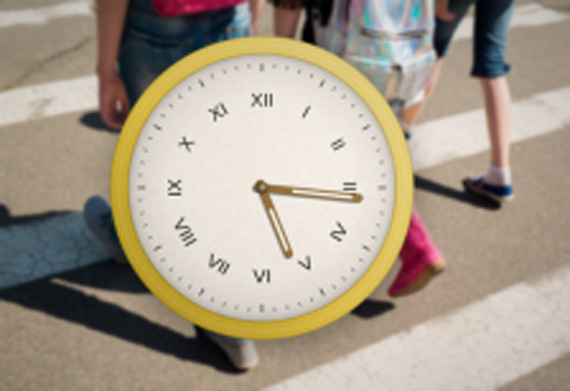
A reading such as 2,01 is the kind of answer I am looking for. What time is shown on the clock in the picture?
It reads 5,16
